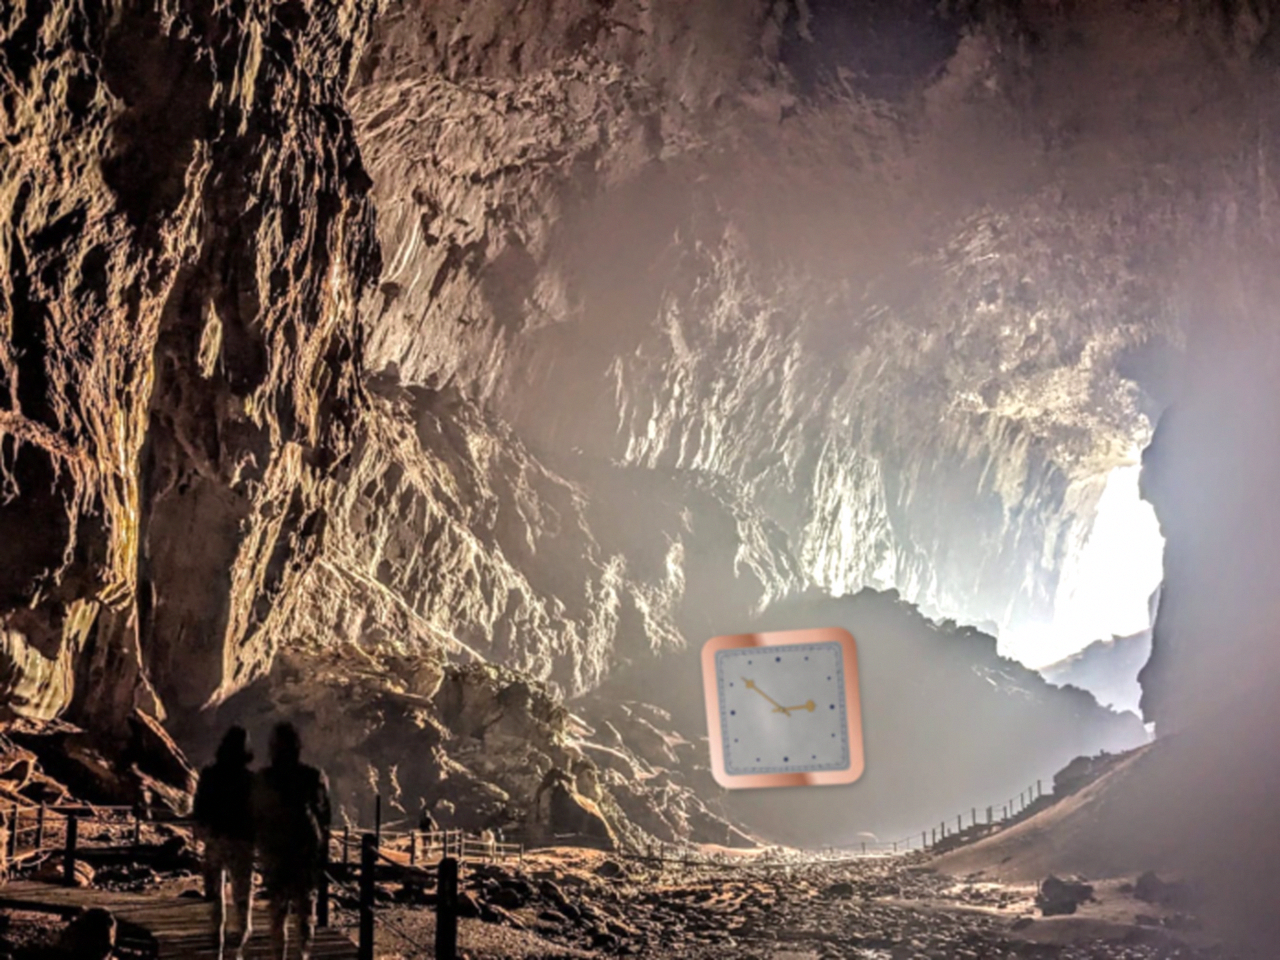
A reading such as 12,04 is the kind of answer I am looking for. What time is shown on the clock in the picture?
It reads 2,52
